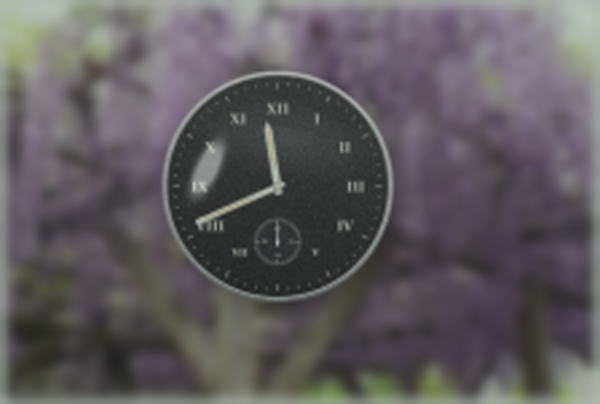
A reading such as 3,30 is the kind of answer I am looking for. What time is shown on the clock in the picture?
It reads 11,41
